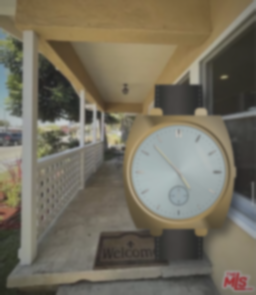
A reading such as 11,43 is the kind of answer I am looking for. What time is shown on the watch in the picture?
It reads 4,53
